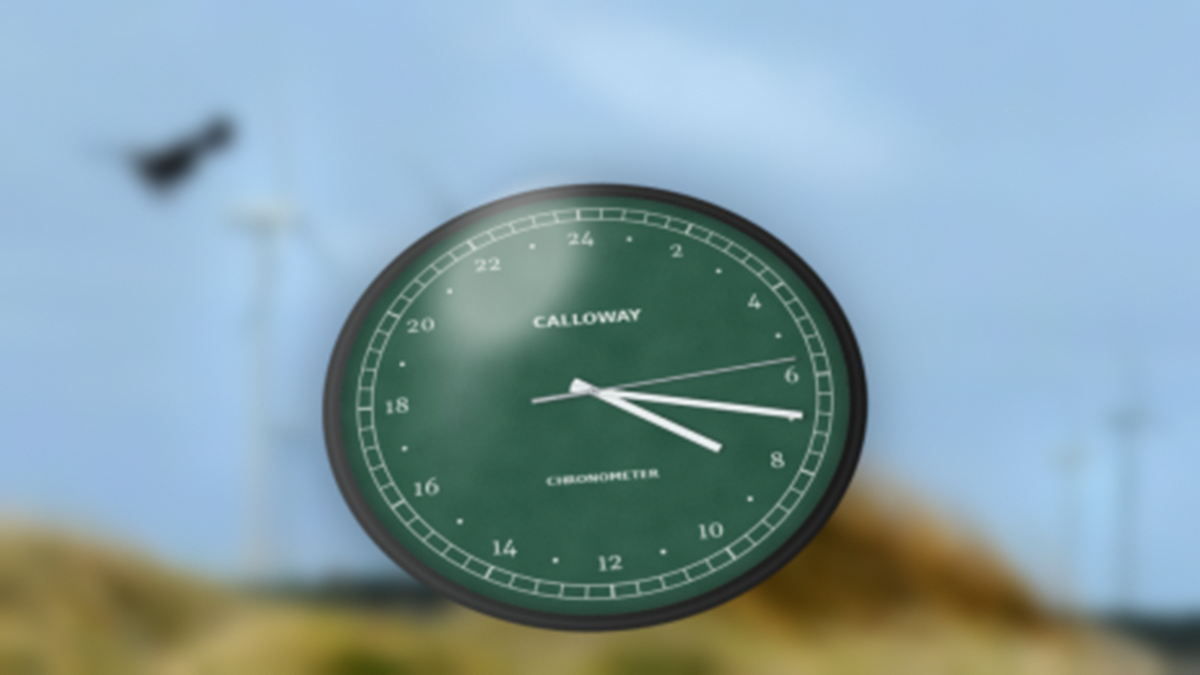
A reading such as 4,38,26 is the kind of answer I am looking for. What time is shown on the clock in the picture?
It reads 8,17,14
